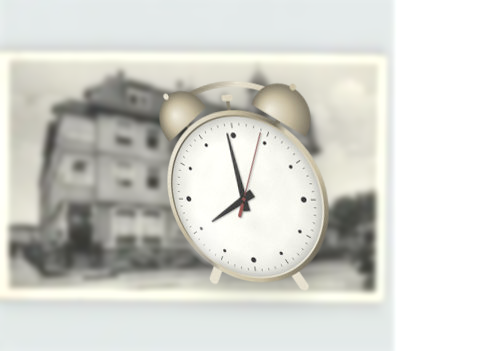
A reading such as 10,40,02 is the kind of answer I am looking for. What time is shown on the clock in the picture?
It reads 7,59,04
